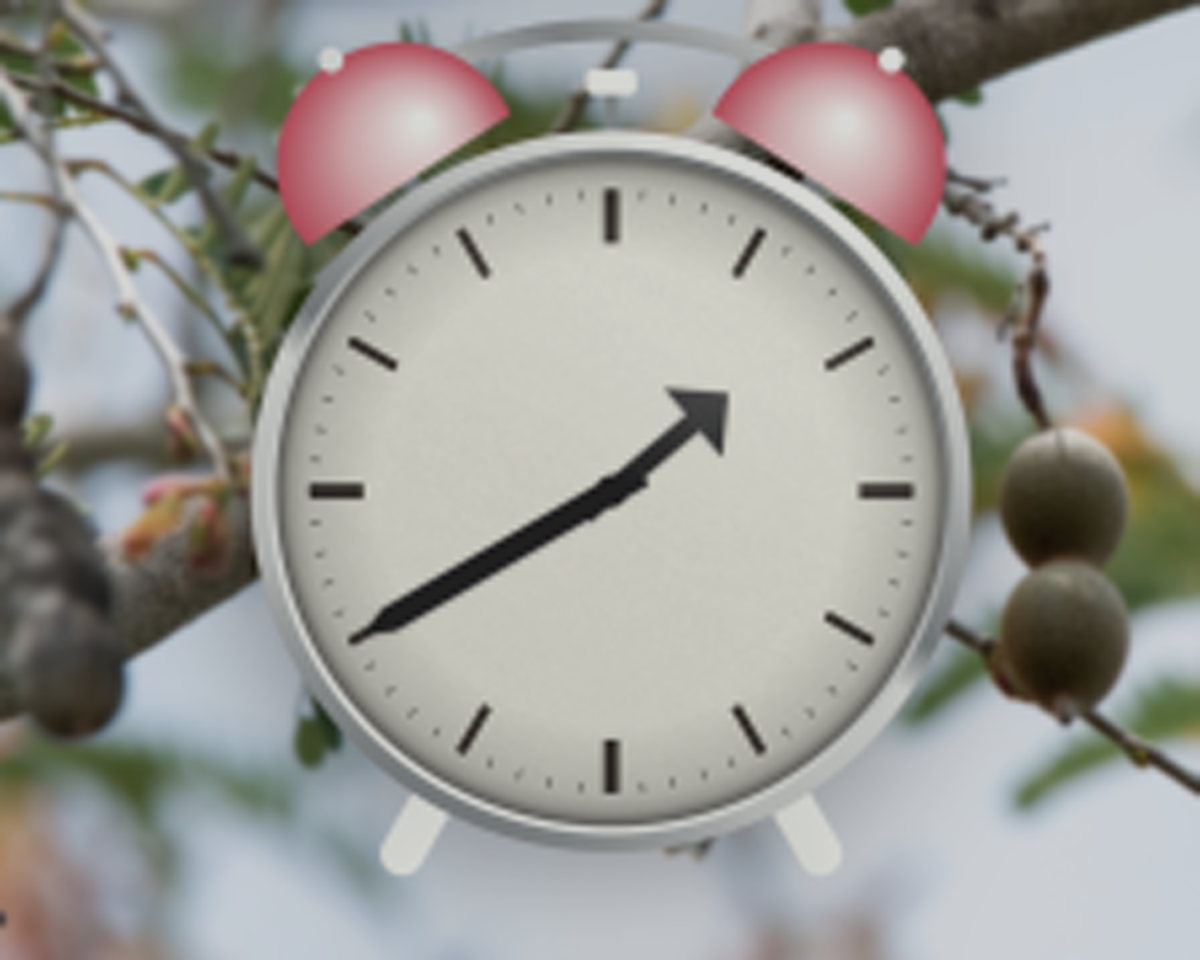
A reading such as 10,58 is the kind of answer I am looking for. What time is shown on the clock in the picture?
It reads 1,40
